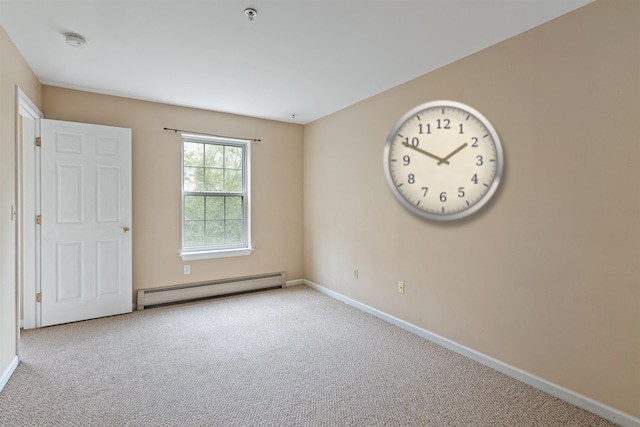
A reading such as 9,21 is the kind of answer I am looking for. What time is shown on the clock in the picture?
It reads 1,49
